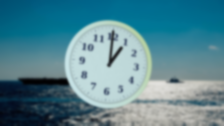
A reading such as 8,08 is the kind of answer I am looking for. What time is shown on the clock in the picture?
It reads 1,00
